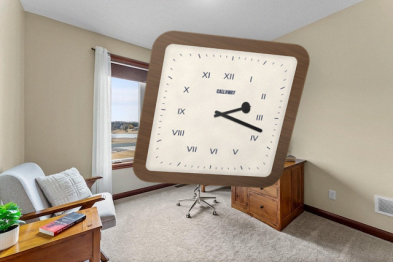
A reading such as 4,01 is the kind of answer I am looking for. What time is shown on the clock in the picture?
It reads 2,18
